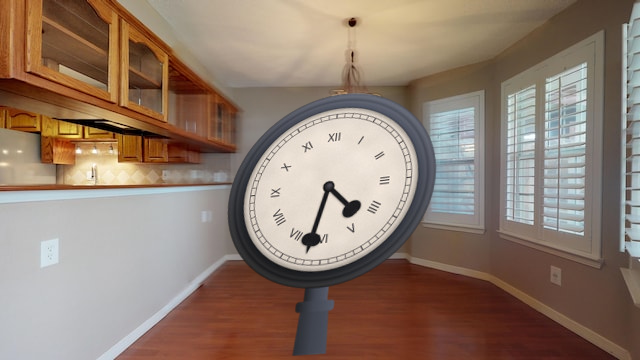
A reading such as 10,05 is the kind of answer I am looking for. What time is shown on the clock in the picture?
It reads 4,32
